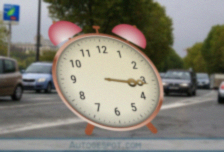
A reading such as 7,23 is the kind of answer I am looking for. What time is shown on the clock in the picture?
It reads 3,16
